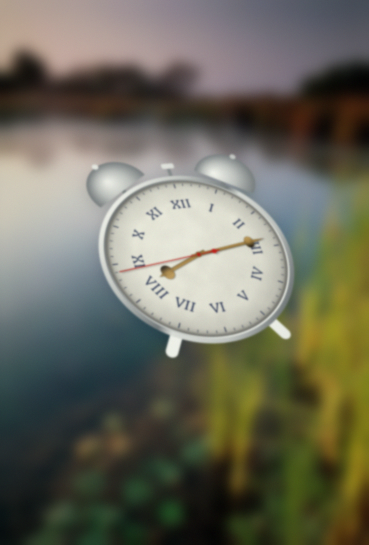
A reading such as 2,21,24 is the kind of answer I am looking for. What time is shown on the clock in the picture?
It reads 8,13,44
